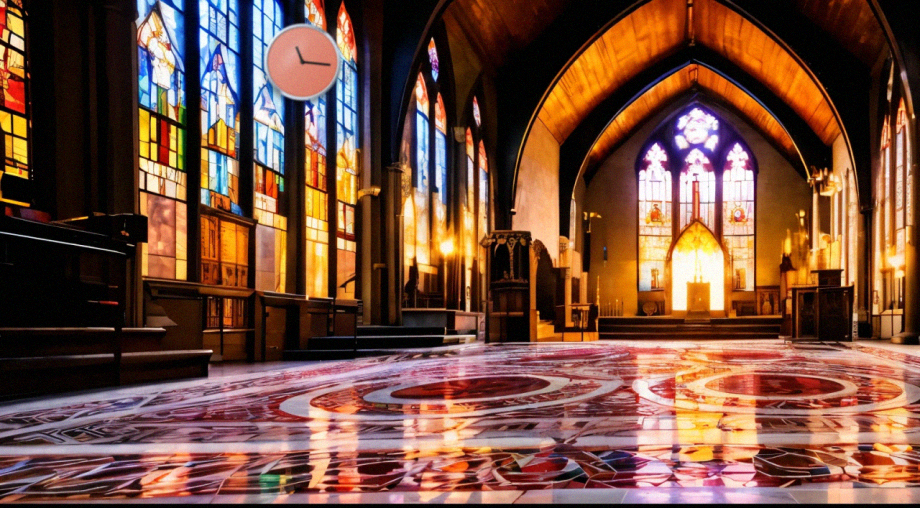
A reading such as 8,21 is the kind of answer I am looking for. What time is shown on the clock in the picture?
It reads 11,16
